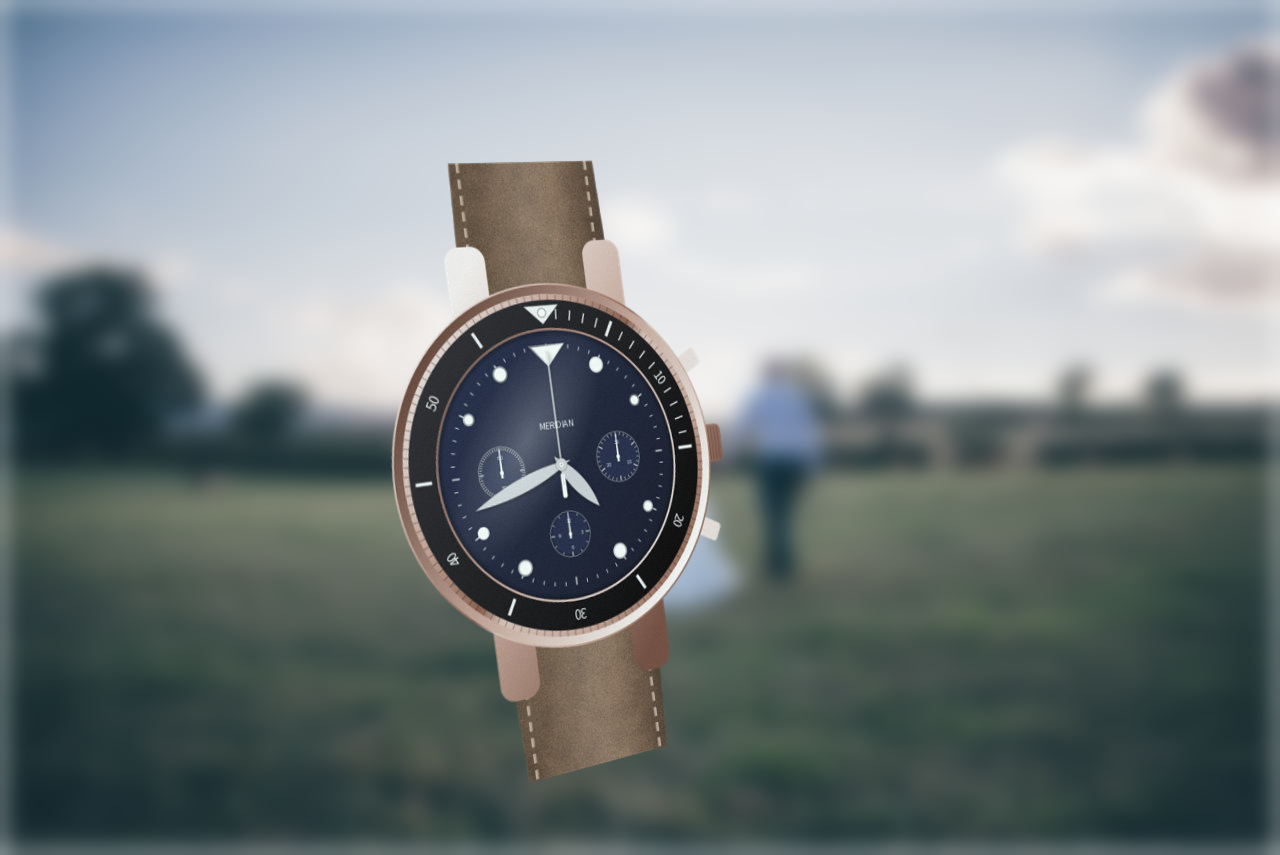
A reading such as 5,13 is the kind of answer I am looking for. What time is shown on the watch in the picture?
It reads 4,42
